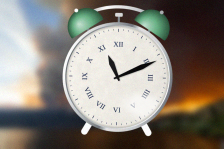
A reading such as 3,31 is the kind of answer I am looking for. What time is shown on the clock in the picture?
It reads 11,11
